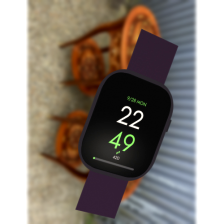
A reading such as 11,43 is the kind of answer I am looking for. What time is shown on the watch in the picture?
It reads 22,49
